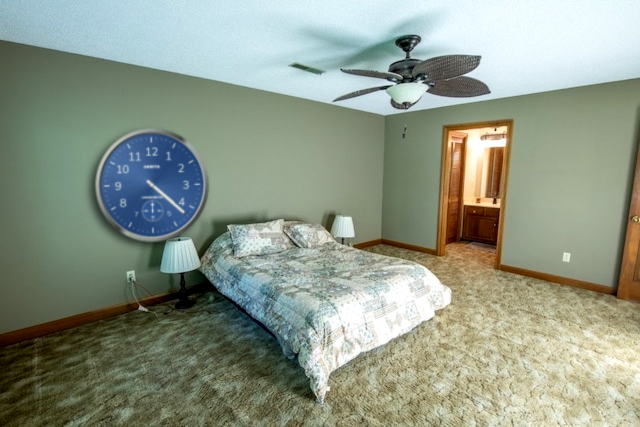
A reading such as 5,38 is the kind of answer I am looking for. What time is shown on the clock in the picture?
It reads 4,22
